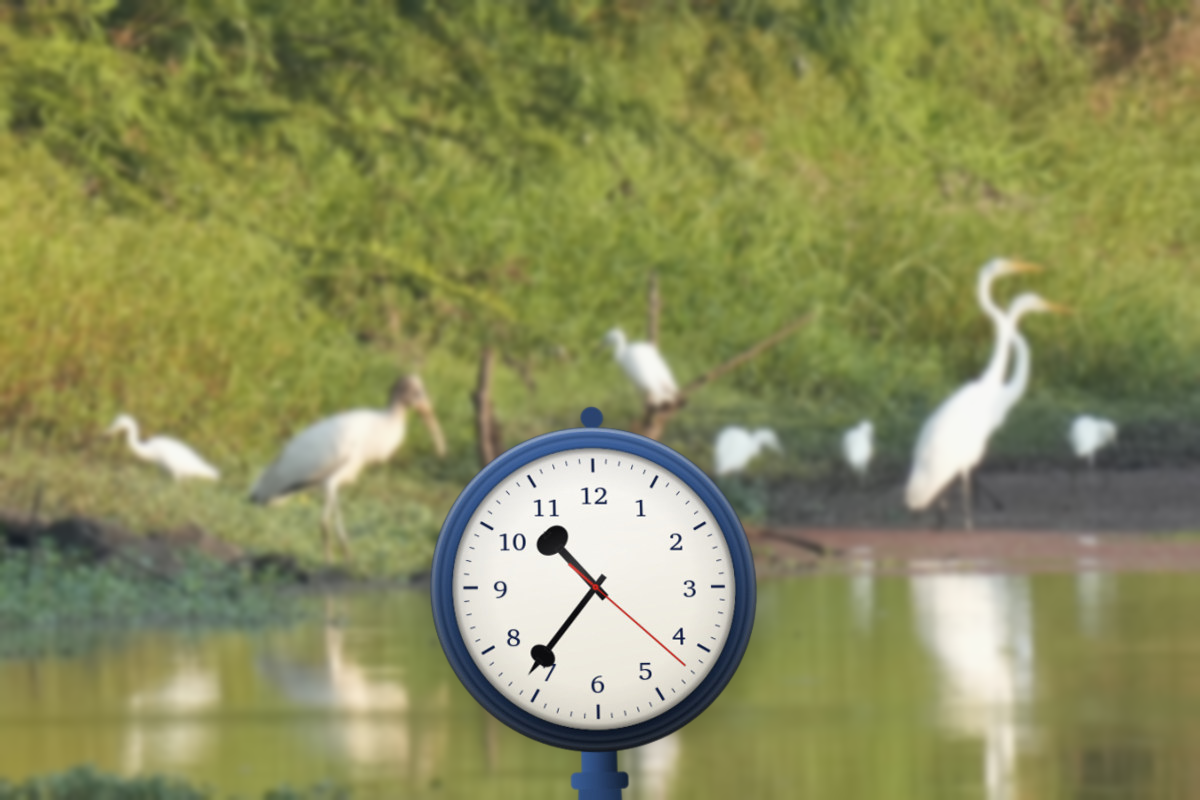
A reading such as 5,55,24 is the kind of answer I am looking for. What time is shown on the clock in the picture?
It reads 10,36,22
